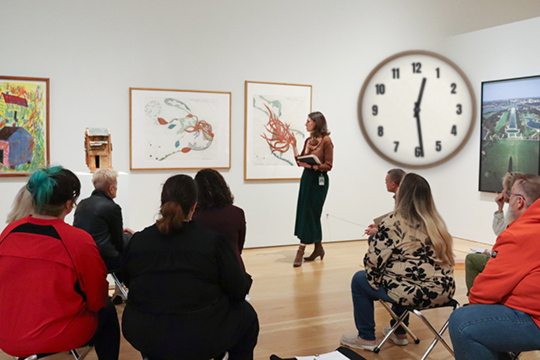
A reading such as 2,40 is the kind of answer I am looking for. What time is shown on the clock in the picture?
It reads 12,29
